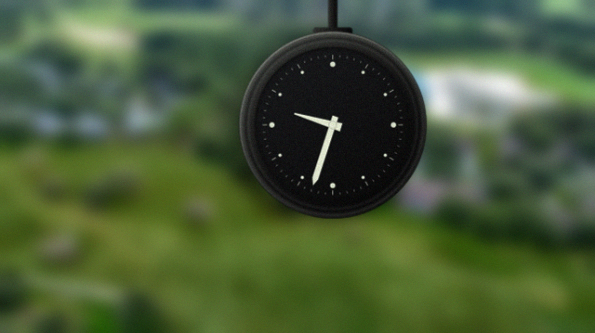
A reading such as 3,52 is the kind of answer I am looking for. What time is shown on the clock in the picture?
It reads 9,33
